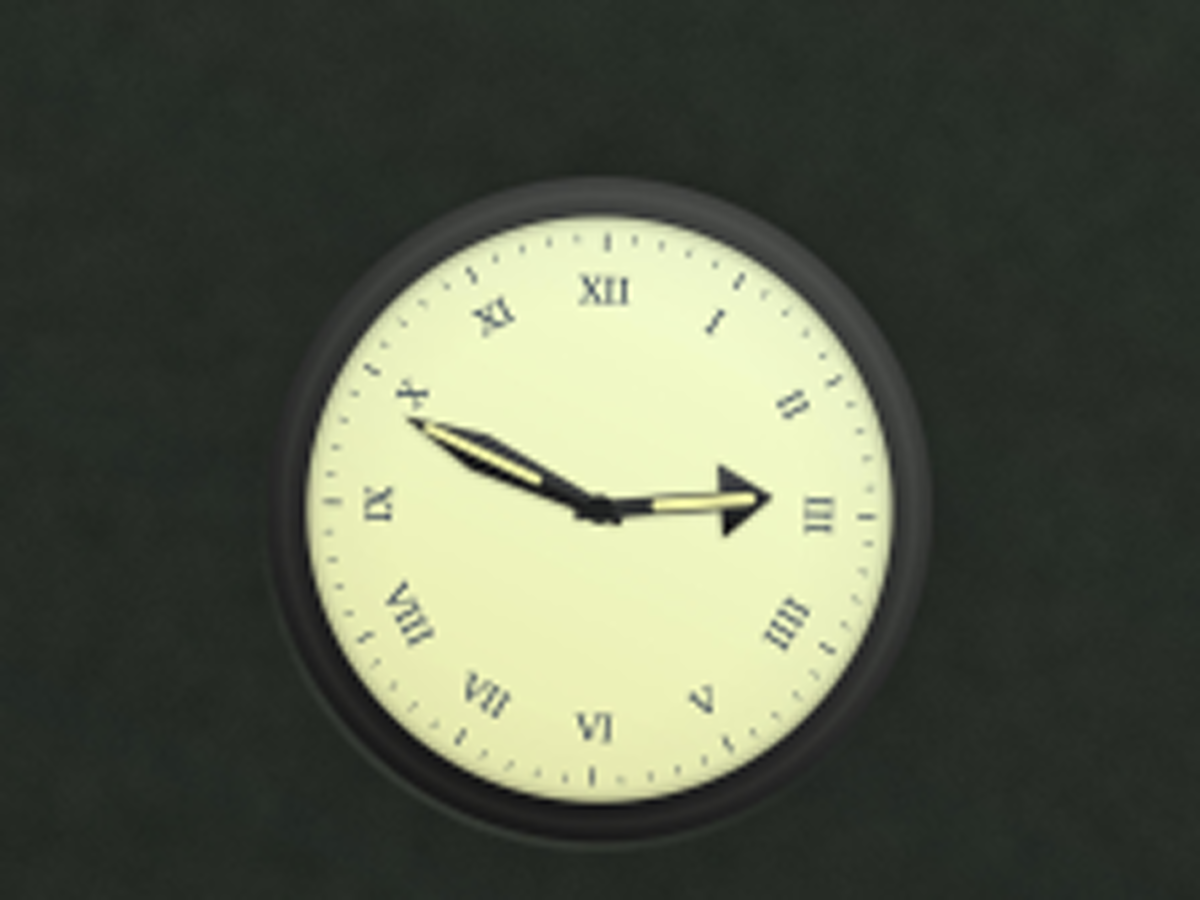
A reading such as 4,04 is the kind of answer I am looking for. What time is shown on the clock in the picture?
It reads 2,49
